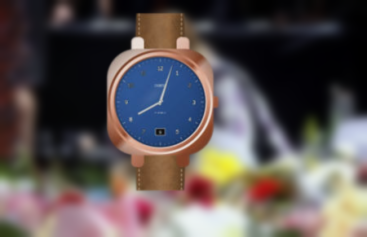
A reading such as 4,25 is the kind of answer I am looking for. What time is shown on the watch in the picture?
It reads 8,03
